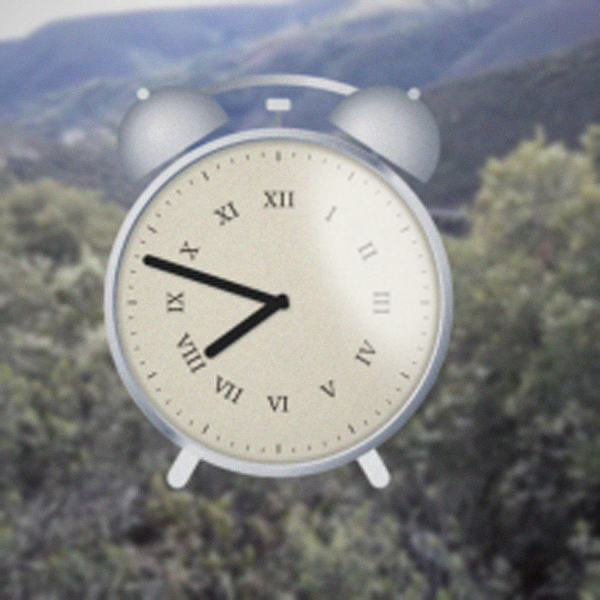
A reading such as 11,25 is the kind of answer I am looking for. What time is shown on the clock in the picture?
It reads 7,48
